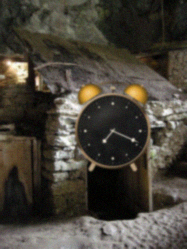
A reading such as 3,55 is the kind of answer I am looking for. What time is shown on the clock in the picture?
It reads 7,19
